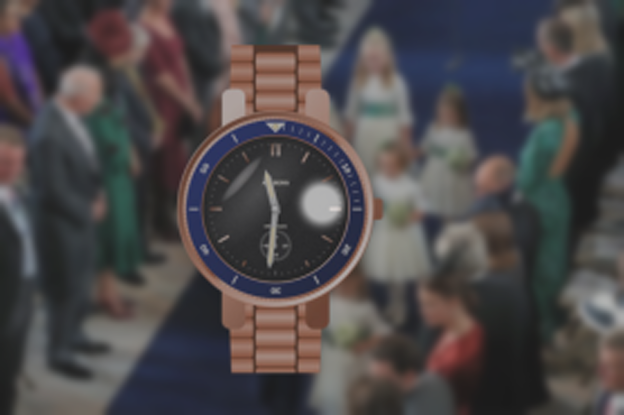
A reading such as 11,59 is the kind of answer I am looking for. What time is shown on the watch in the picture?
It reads 11,31
